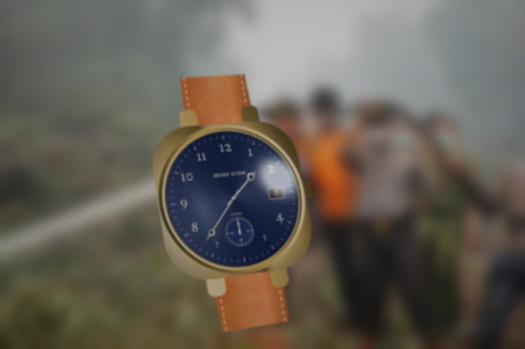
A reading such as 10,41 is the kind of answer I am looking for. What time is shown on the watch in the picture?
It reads 1,37
